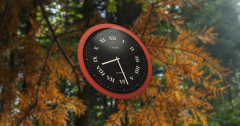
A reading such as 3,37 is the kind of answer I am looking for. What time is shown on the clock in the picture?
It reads 8,28
